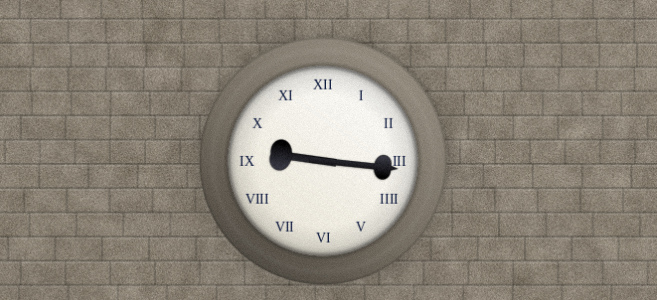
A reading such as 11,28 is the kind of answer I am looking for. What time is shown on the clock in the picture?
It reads 9,16
